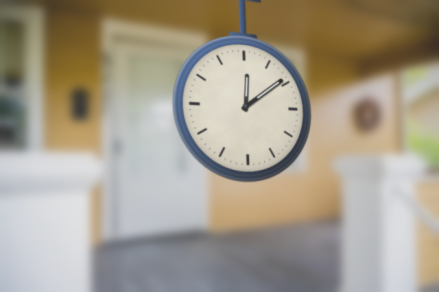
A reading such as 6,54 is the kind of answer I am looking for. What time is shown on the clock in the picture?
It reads 12,09
